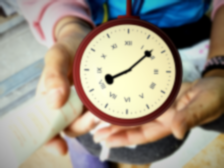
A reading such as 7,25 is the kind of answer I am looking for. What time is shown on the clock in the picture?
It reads 8,08
